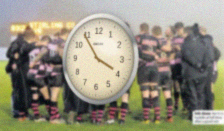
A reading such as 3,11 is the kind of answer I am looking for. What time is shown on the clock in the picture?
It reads 3,54
